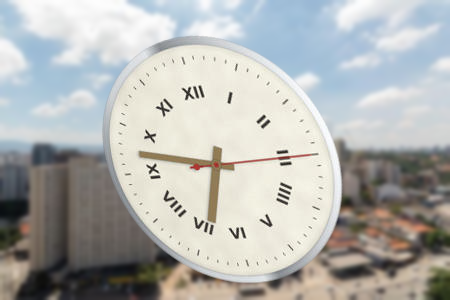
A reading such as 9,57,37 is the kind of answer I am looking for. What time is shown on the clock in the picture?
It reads 6,47,15
